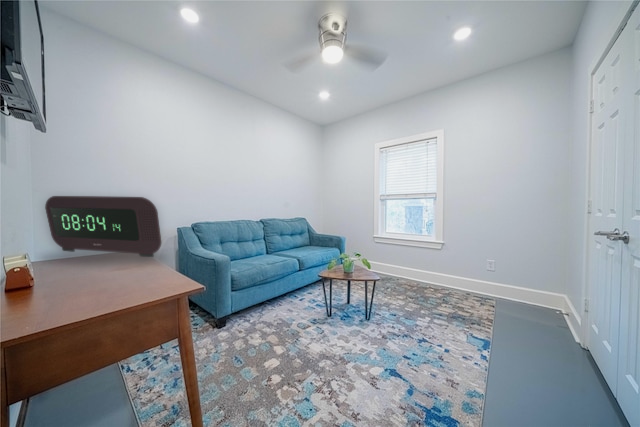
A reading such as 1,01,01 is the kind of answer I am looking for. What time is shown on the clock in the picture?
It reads 8,04,14
